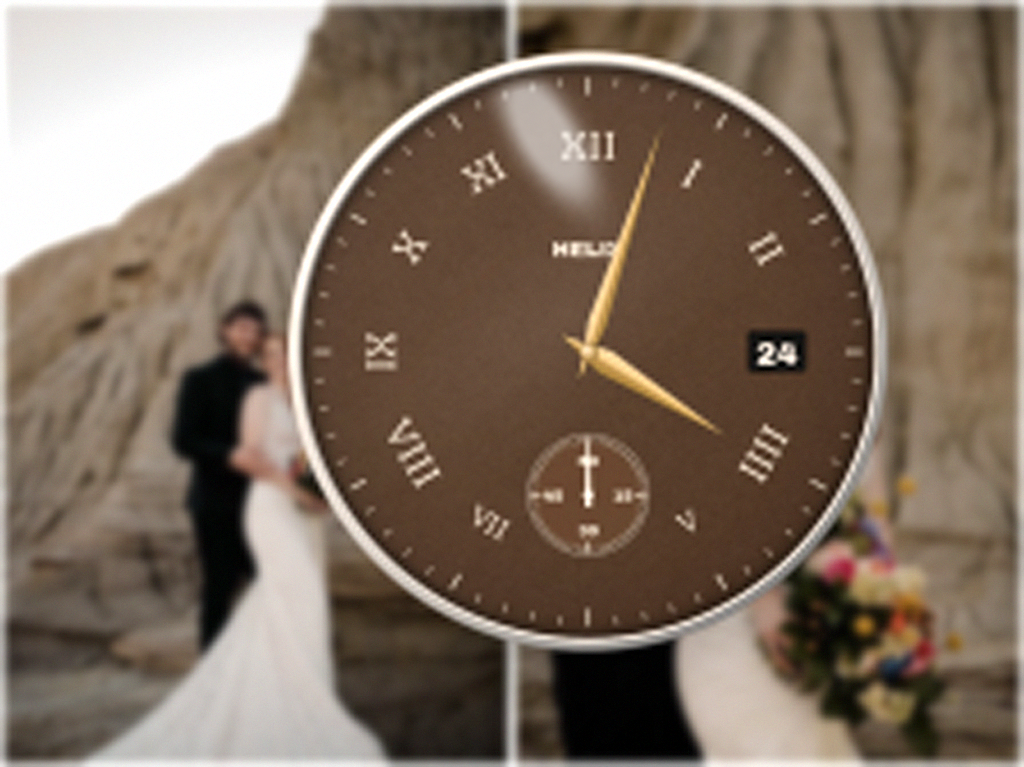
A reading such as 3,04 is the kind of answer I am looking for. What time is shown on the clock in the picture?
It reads 4,03
